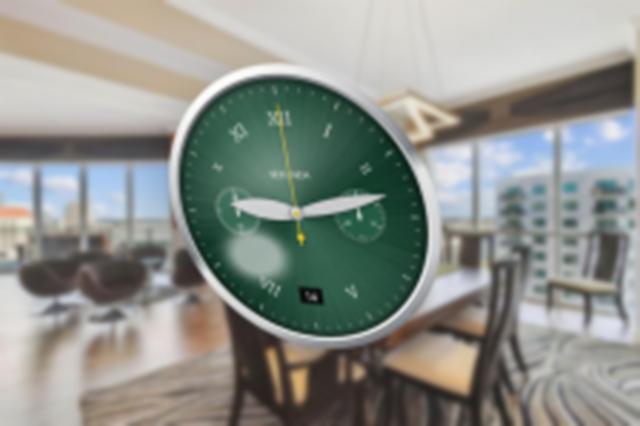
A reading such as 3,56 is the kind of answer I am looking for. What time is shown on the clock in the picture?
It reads 9,13
